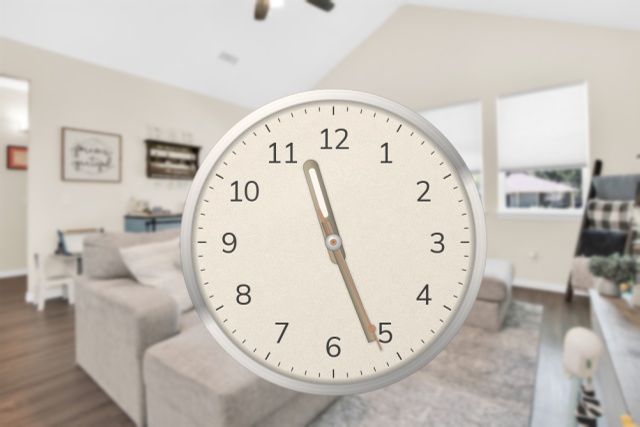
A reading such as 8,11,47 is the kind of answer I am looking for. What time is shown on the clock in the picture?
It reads 11,26,26
